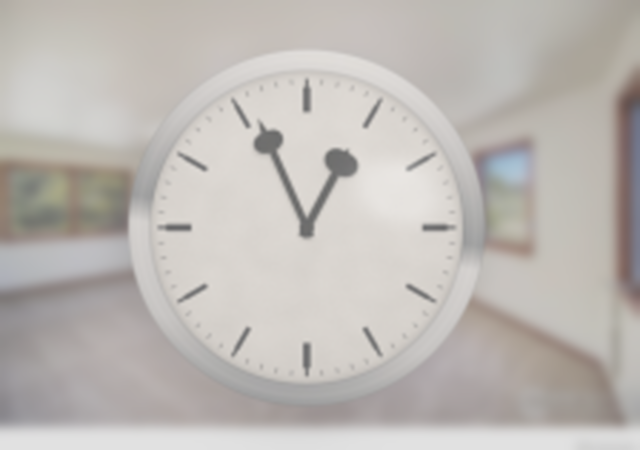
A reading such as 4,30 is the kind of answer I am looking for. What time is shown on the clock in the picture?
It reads 12,56
